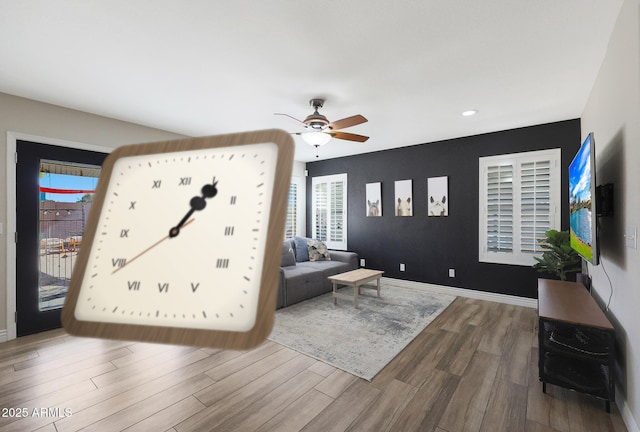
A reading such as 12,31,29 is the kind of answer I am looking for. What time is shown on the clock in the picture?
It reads 1,05,39
